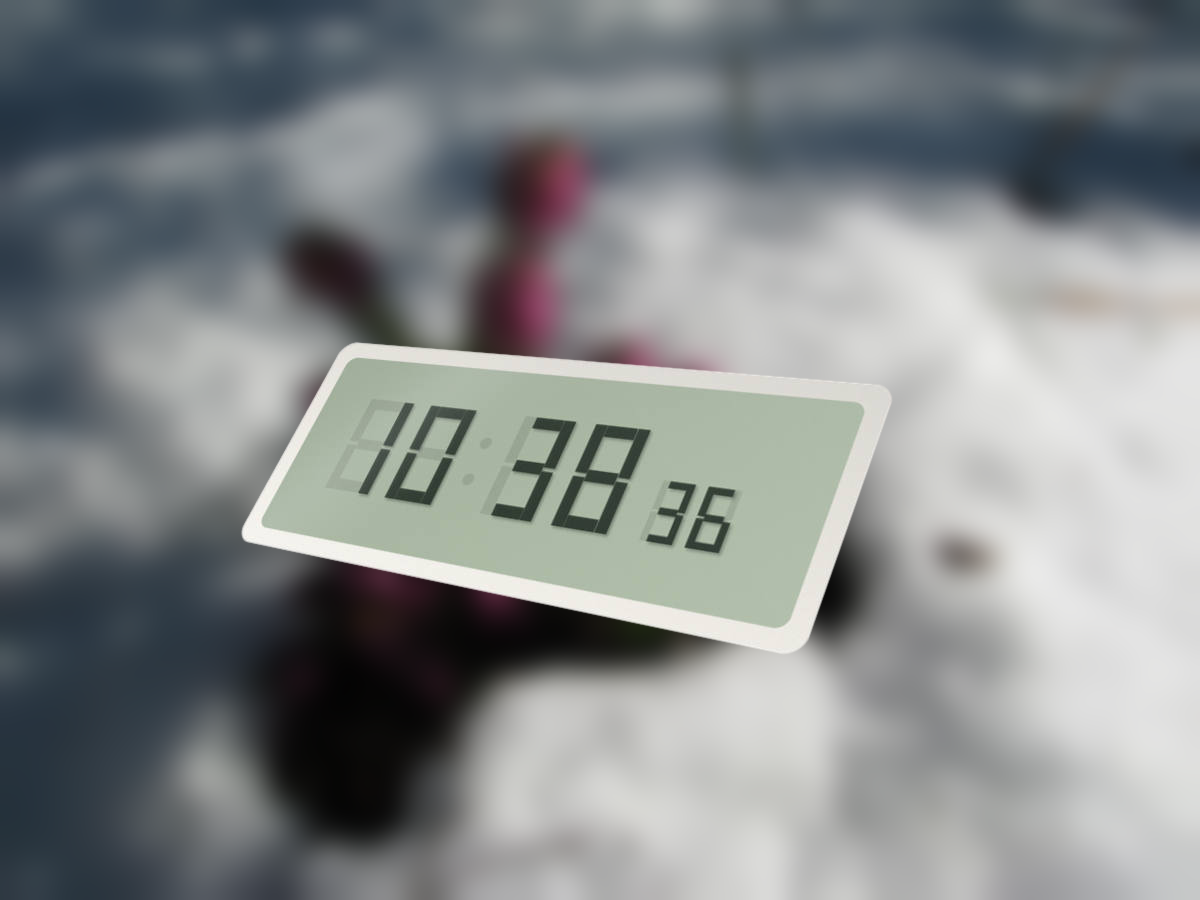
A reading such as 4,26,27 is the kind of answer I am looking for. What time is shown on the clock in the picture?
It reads 10,38,36
